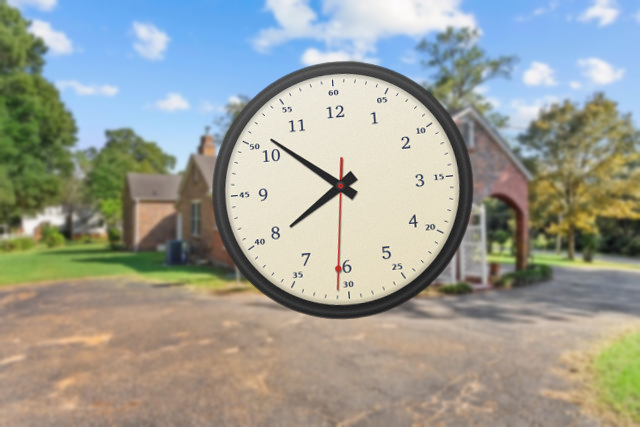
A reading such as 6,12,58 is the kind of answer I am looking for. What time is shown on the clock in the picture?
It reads 7,51,31
